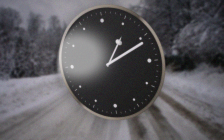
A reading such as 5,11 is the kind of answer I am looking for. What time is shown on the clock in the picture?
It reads 1,11
